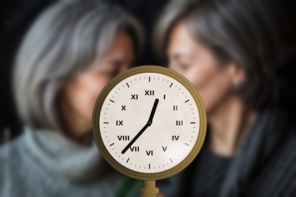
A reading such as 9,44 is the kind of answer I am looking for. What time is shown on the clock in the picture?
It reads 12,37
